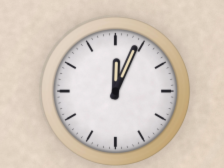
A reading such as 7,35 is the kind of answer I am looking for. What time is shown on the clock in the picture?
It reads 12,04
